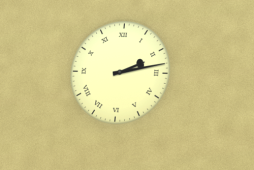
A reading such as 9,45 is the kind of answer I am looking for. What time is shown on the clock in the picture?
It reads 2,13
